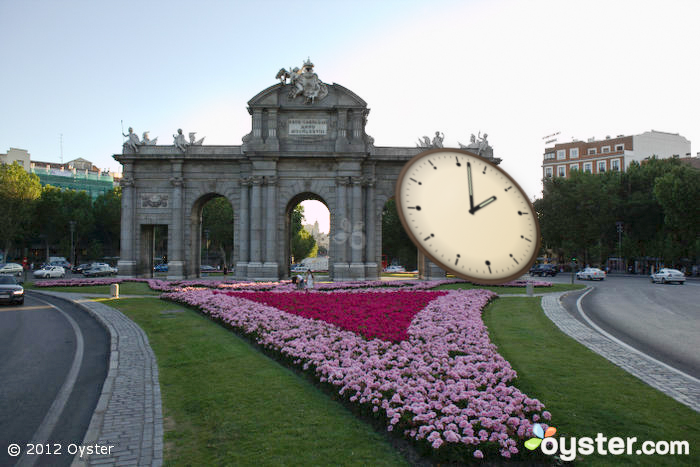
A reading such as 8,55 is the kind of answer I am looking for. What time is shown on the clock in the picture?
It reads 2,02
